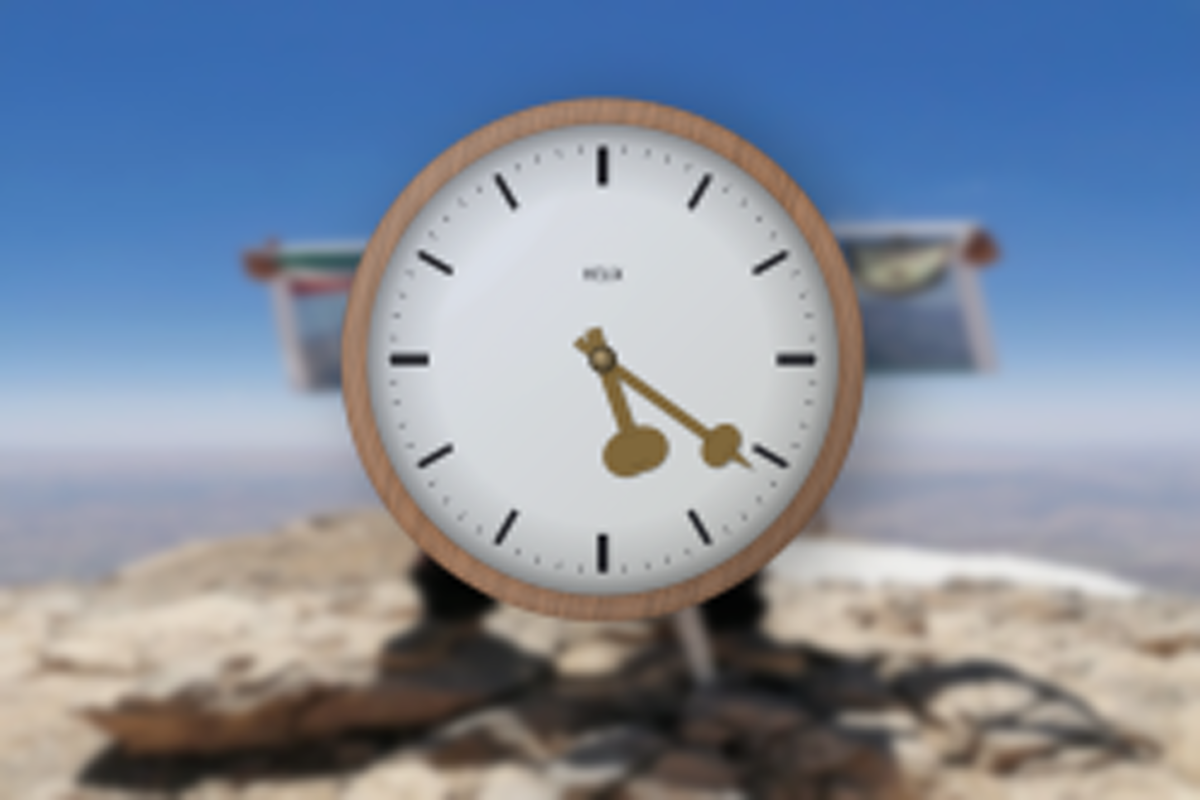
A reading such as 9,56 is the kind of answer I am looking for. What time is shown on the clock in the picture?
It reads 5,21
